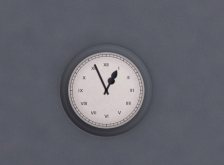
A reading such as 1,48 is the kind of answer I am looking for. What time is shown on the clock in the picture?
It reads 12,56
